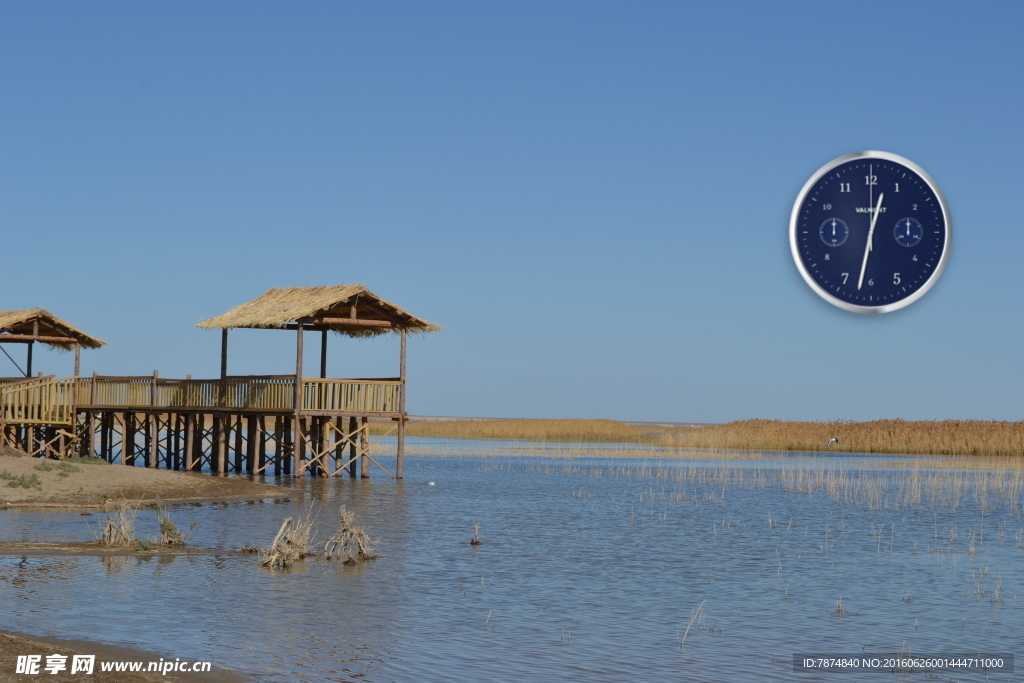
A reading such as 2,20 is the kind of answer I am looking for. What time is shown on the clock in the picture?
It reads 12,32
